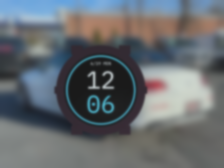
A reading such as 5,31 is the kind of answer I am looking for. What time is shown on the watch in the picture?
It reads 12,06
